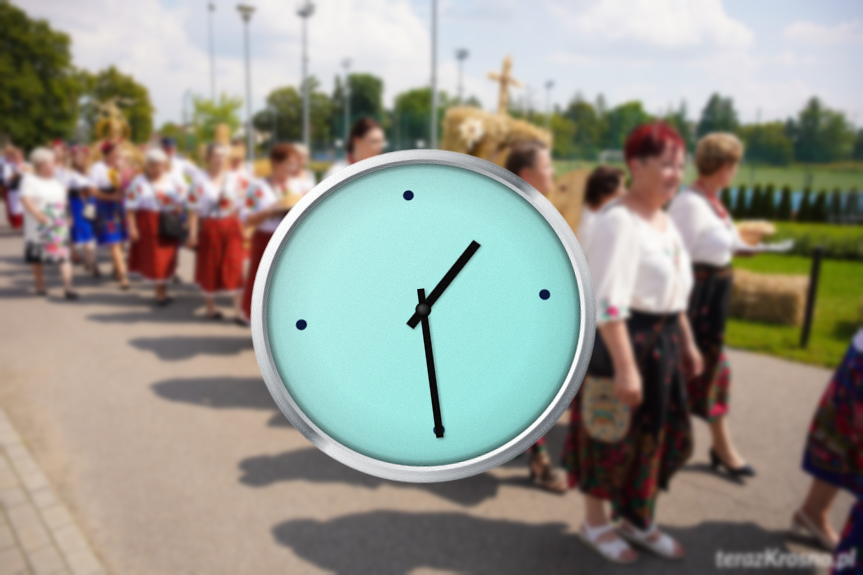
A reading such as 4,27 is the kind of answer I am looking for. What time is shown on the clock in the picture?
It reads 1,30
